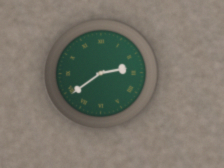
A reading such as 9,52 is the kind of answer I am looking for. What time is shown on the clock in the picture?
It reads 2,39
